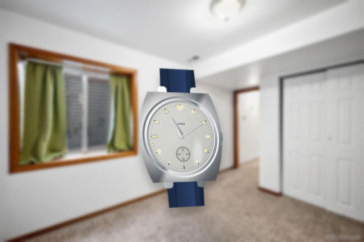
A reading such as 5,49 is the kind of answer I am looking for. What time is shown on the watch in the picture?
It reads 11,10
